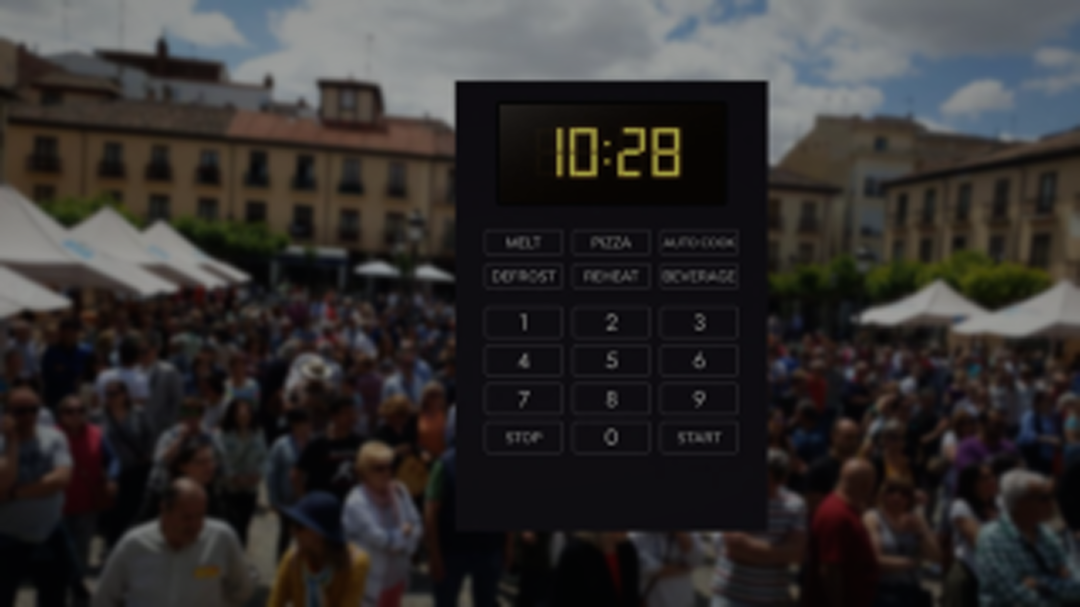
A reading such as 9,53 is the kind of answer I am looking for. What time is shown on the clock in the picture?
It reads 10,28
